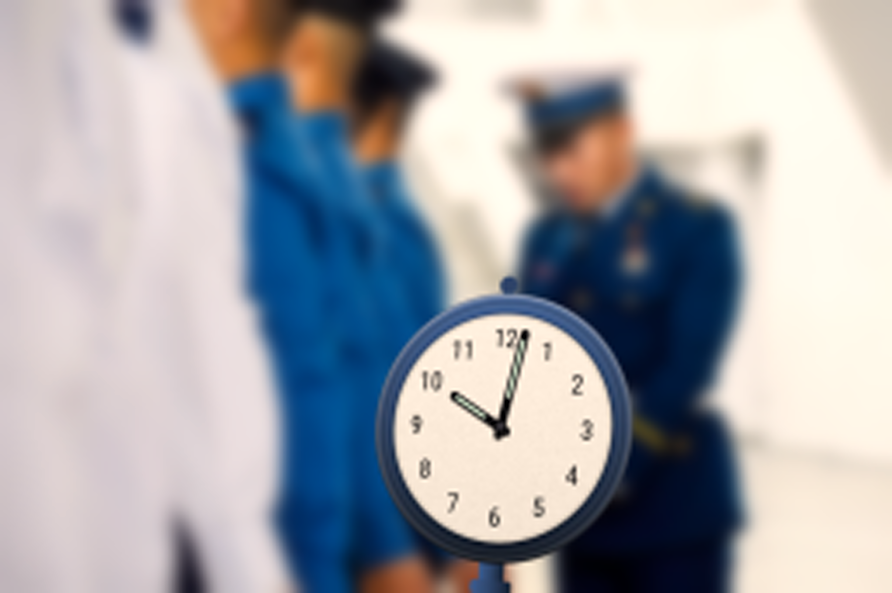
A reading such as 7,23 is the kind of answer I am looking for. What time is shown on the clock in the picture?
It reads 10,02
